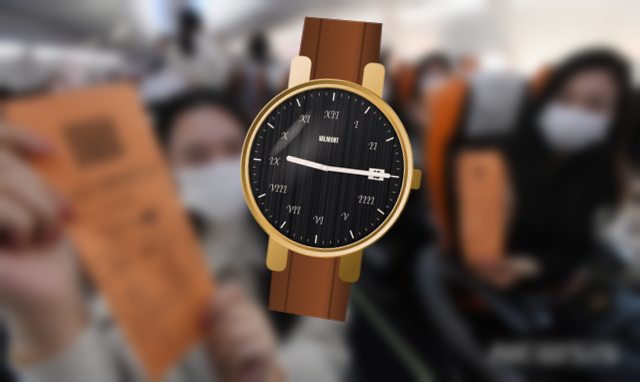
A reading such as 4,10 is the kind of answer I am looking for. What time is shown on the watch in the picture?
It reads 9,15
